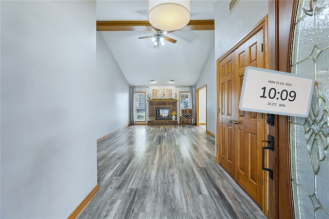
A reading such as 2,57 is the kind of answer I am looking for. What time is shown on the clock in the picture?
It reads 10,09
